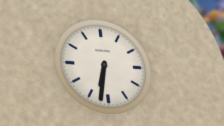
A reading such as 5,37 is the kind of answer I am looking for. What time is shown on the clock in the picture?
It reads 6,32
